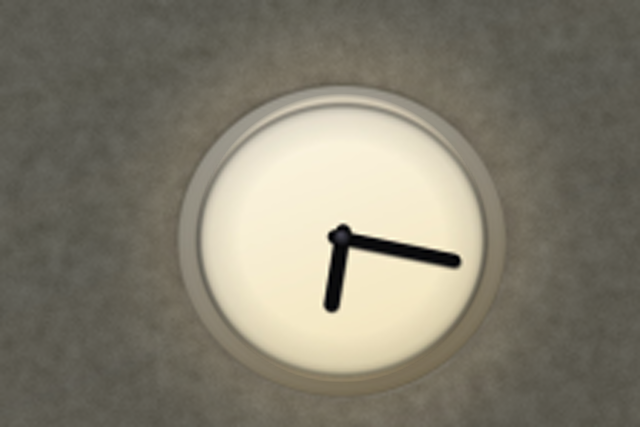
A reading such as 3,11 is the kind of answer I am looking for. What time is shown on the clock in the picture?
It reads 6,17
